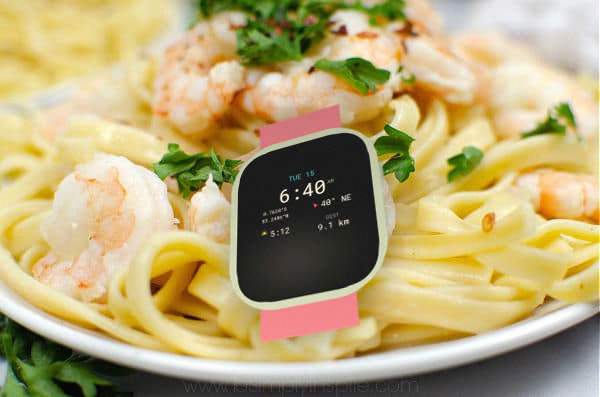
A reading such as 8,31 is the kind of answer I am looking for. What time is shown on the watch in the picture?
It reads 6,40
